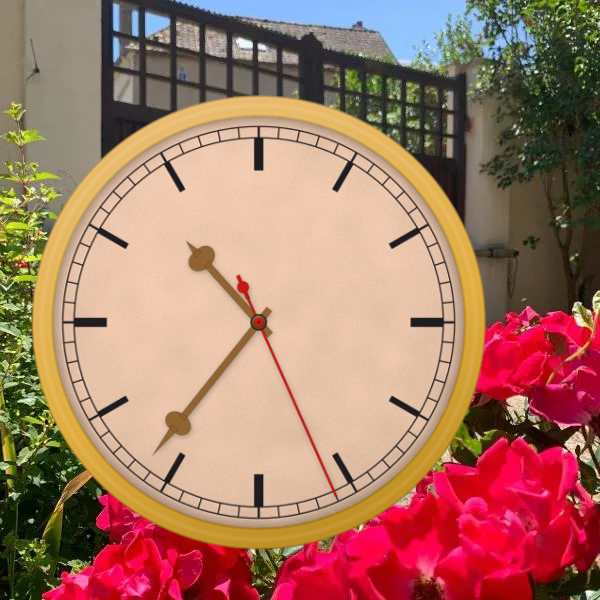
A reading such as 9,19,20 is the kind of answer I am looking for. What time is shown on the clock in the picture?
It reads 10,36,26
